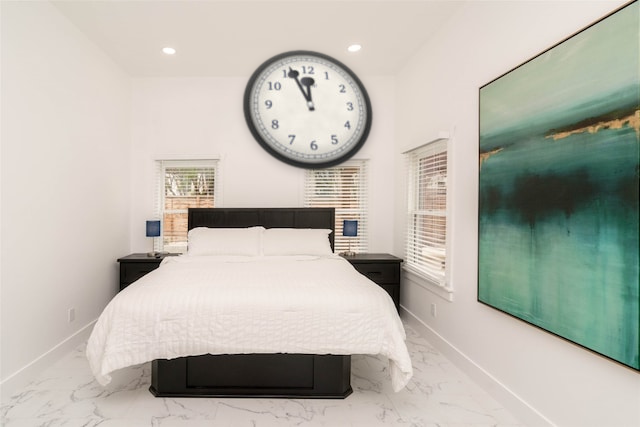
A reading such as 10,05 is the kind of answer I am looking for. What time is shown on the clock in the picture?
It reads 11,56
